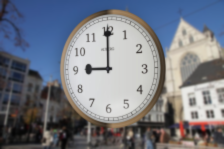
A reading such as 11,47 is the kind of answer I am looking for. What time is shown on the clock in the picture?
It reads 9,00
